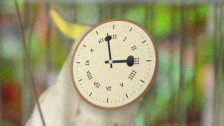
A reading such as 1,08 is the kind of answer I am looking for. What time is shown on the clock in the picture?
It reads 2,58
